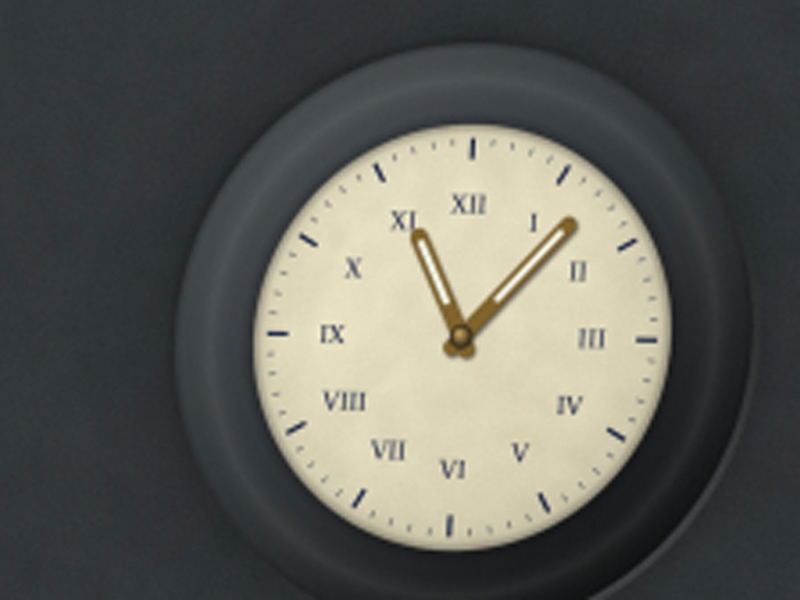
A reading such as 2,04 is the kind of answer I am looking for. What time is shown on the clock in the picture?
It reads 11,07
